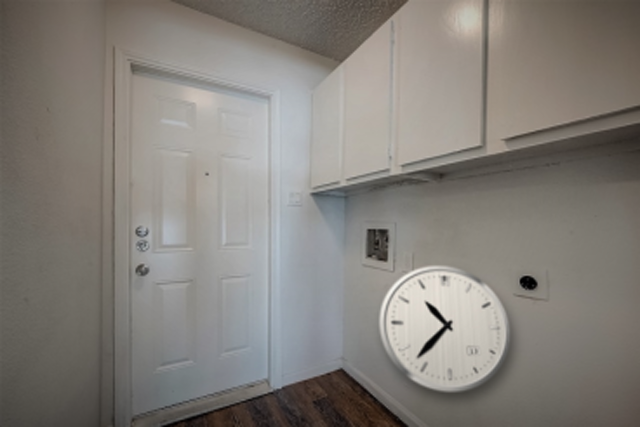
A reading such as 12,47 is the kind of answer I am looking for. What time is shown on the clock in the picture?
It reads 10,37
